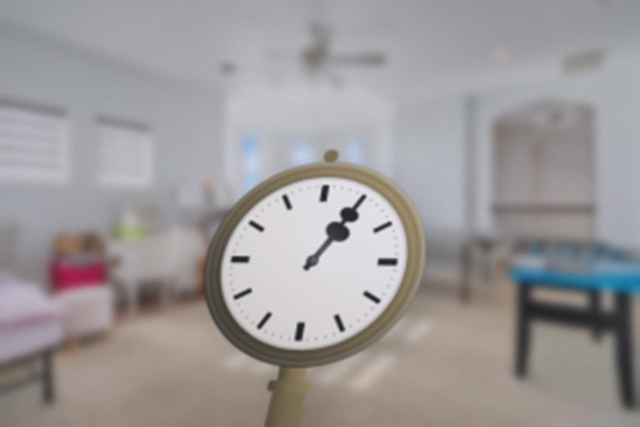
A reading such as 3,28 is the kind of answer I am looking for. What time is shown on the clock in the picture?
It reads 1,05
